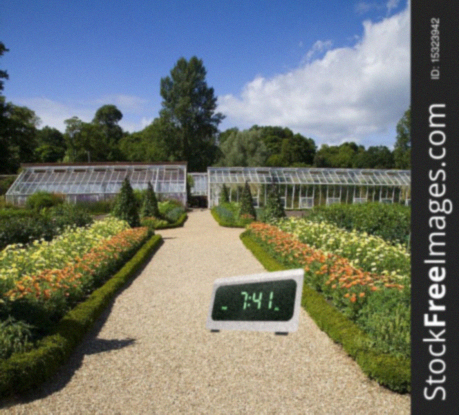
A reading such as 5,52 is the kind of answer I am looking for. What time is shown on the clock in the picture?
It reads 7,41
